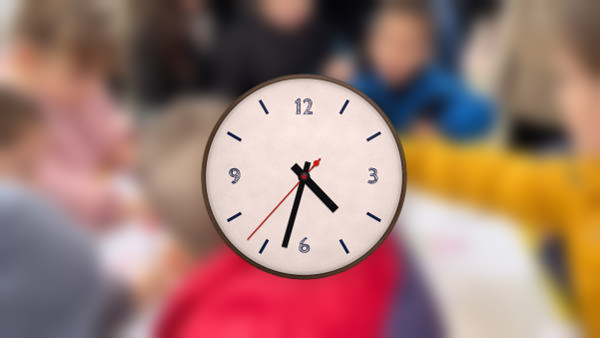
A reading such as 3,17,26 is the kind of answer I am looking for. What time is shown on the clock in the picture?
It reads 4,32,37
